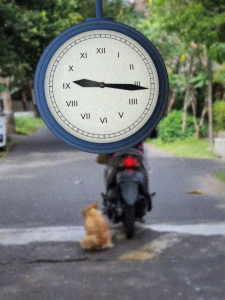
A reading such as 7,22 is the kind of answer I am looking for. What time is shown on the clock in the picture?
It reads 9,16
